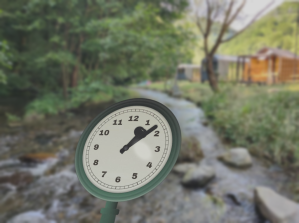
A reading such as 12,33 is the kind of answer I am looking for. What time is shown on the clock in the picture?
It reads 1,08
